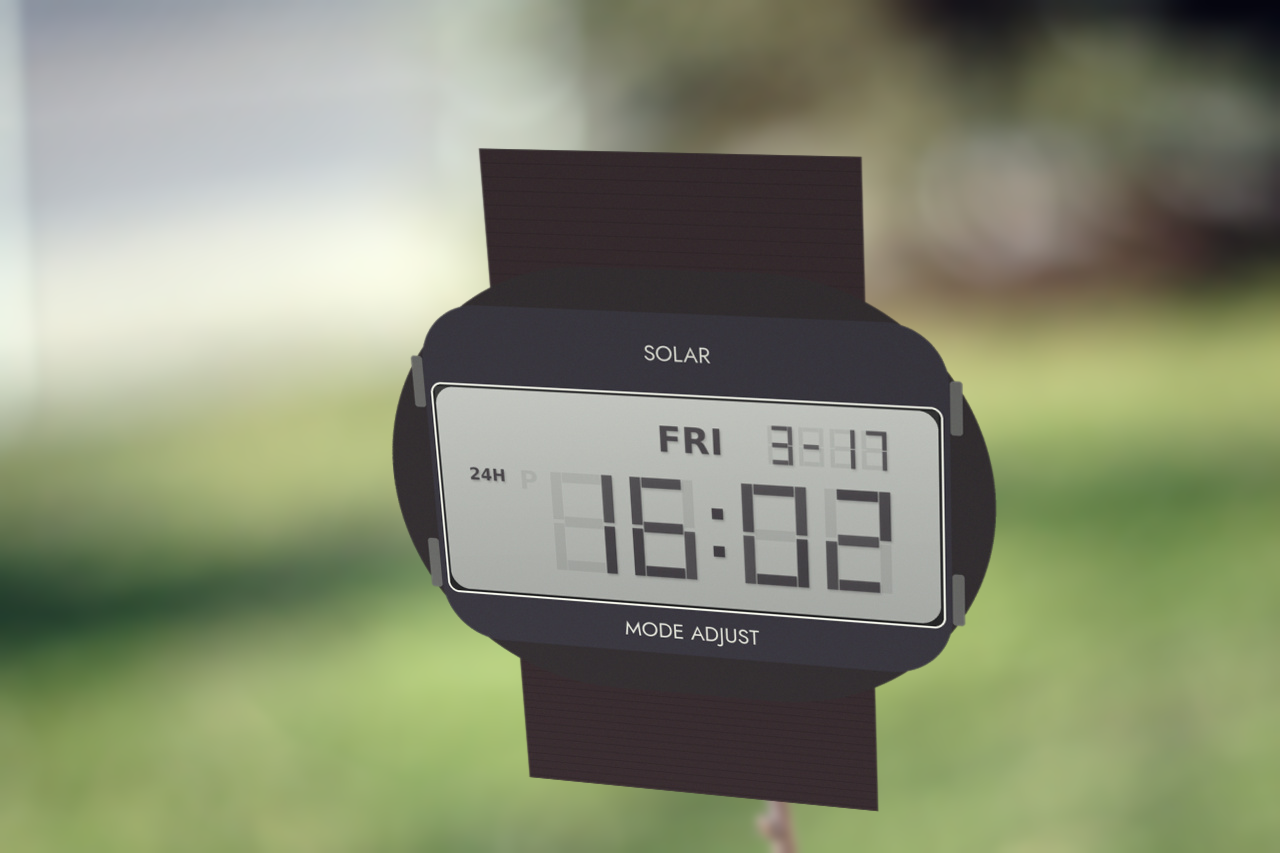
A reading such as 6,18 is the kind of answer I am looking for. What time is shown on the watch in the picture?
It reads 16,02
